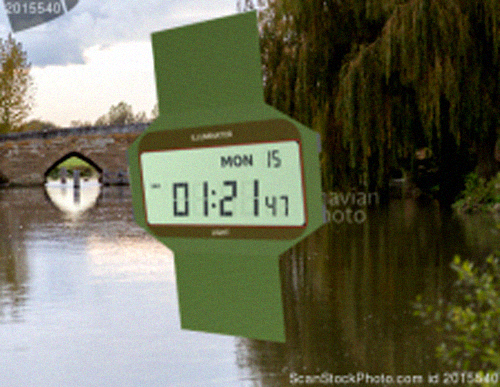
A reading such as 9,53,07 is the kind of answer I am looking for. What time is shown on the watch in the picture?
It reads 1,21,47
